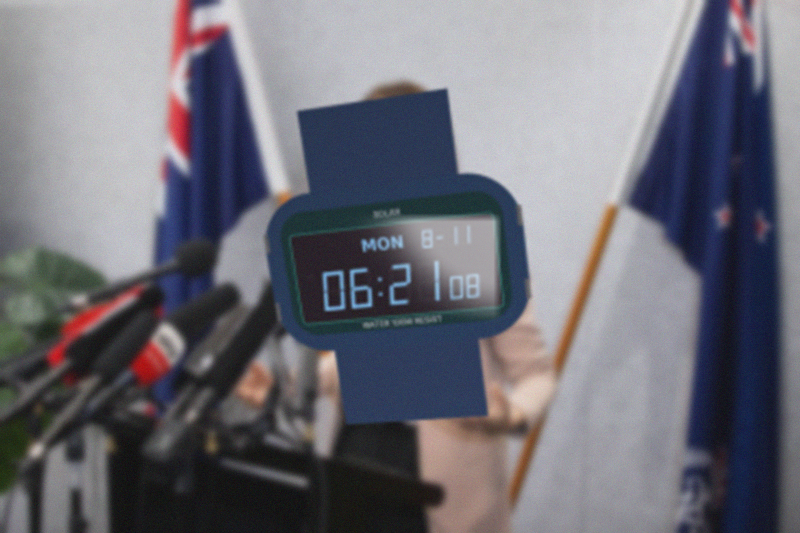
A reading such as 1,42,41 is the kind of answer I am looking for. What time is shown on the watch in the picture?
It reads 6,21,08
